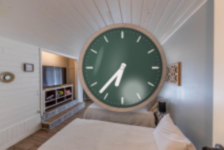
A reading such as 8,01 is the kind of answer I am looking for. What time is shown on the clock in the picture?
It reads 6,37
